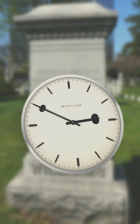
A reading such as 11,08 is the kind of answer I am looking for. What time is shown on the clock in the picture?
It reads 2,50
